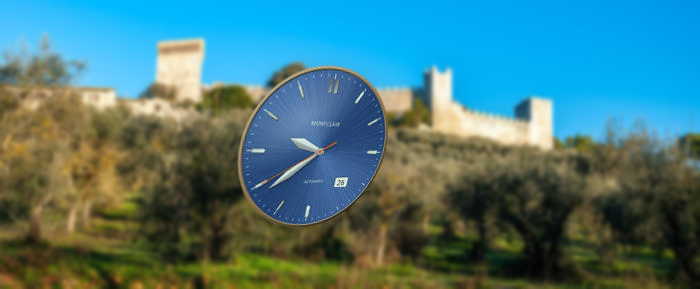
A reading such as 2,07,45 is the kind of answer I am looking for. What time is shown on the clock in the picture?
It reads 9,38,40
